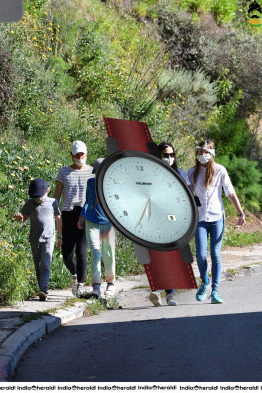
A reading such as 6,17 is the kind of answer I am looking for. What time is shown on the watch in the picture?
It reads 6,36
